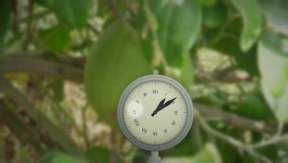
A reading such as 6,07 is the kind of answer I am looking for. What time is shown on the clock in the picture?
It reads 1,09
